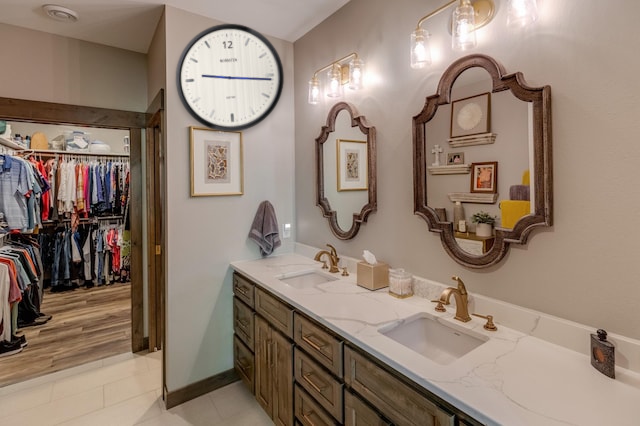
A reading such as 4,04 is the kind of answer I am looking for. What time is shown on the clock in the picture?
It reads 9,16
